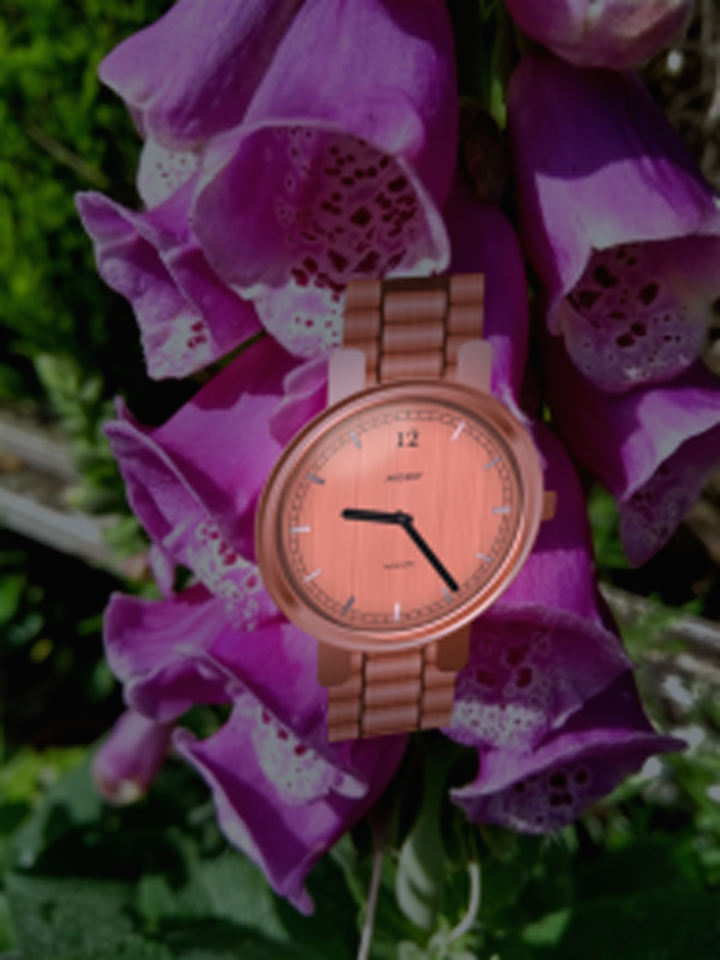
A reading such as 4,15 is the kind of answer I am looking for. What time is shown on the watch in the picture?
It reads 9,24
